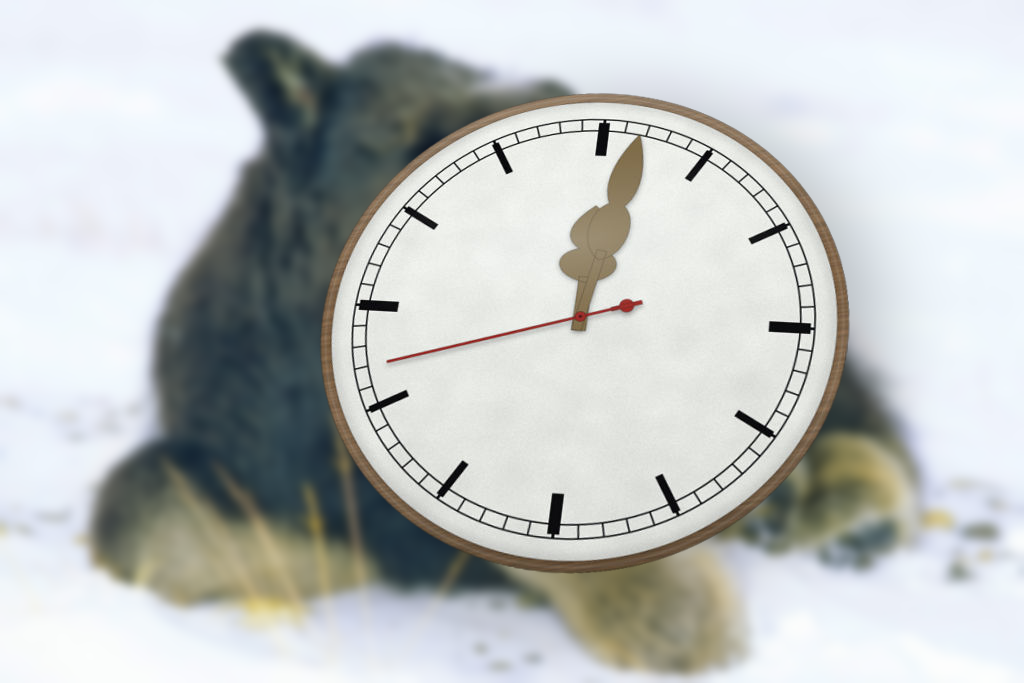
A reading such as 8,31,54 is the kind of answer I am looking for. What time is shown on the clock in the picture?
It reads 12,01,42
